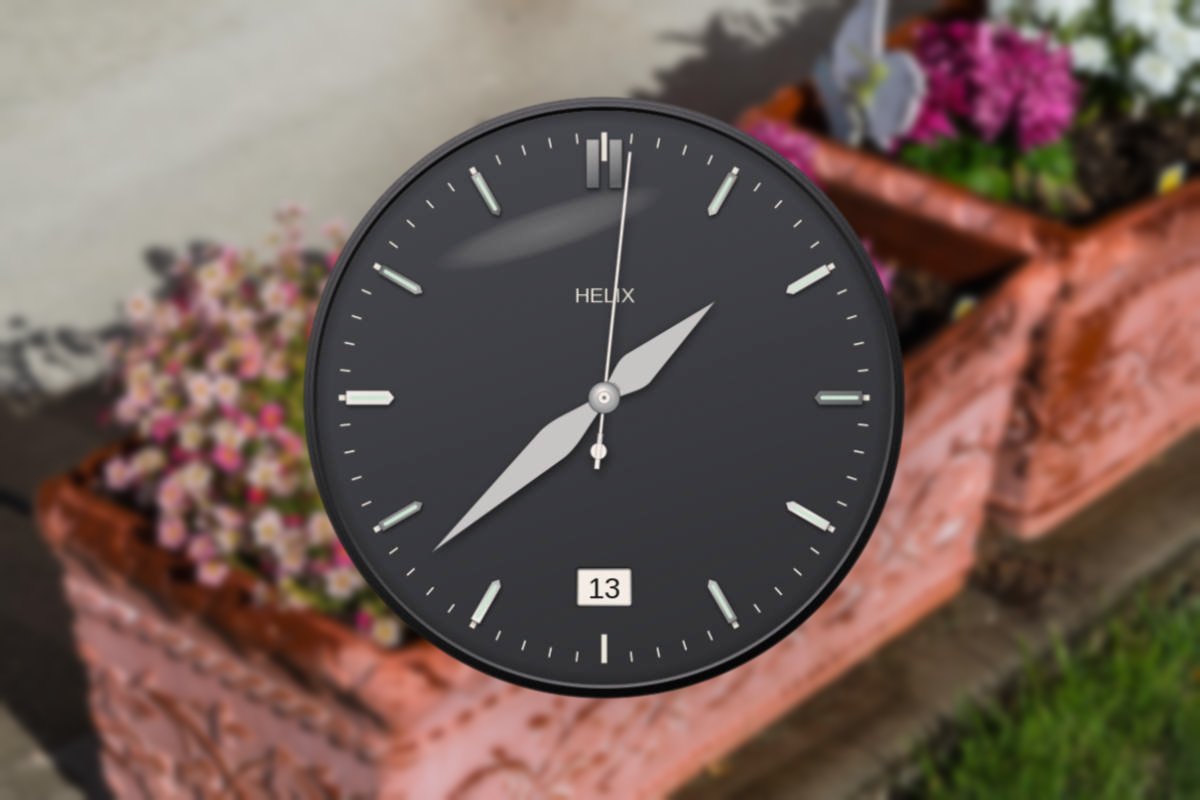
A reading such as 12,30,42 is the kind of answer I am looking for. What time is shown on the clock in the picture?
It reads 1,38,01
